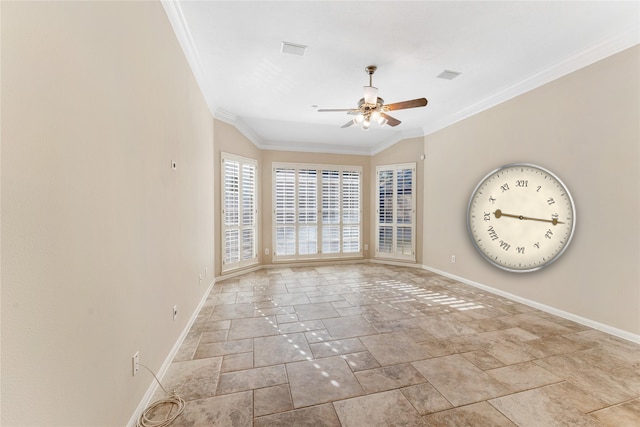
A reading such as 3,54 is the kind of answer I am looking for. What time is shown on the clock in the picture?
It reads 9,16
